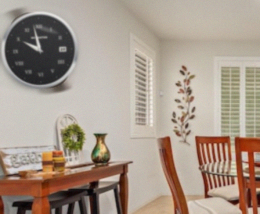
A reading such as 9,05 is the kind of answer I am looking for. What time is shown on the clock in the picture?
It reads 9,58
